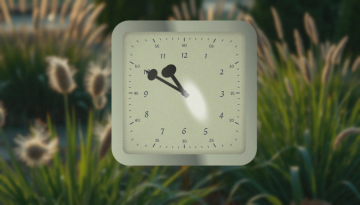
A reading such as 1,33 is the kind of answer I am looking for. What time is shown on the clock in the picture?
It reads 10,50
